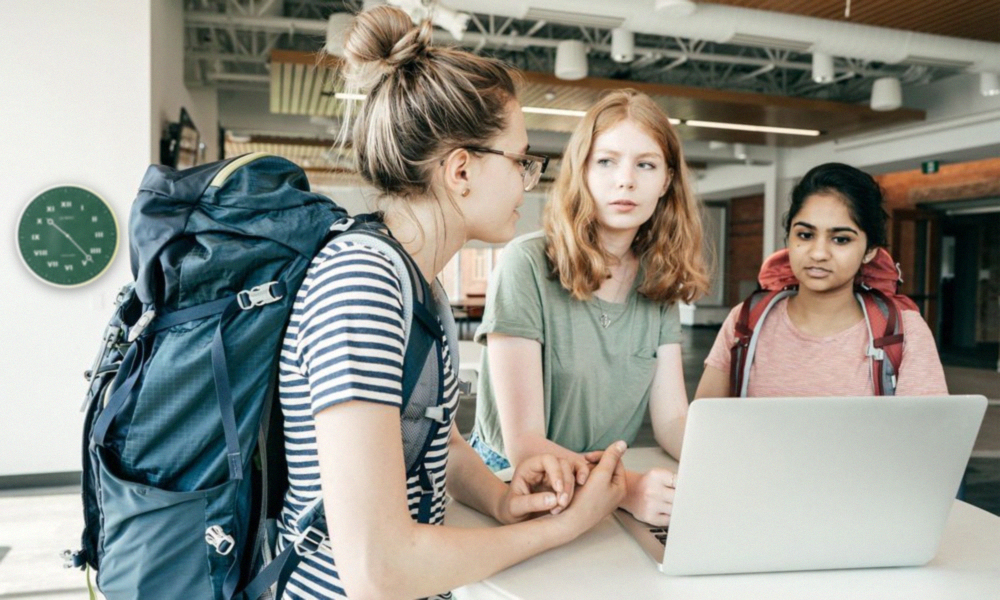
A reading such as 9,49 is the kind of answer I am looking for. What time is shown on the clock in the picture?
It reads 10,23
